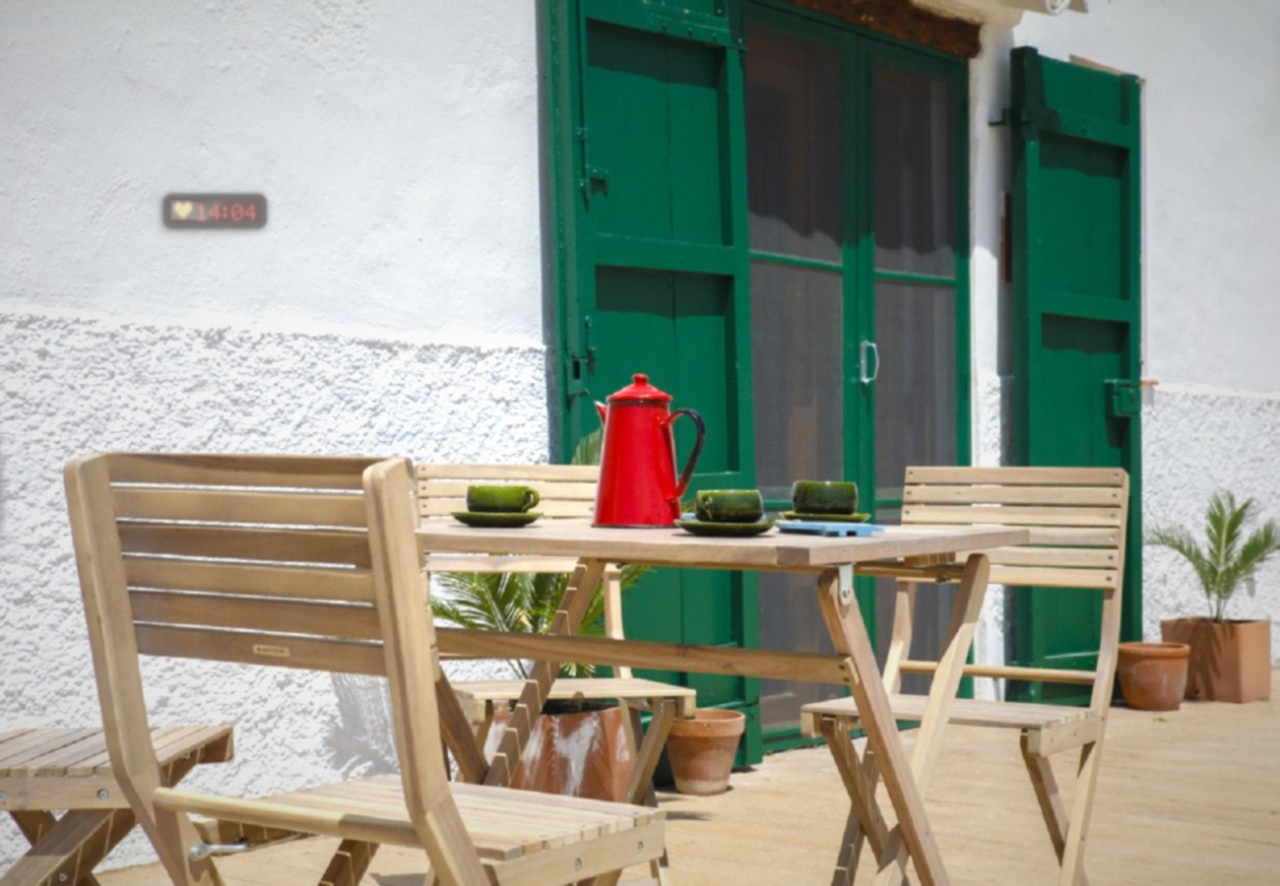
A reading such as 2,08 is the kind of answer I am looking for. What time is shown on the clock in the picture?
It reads 14,04
